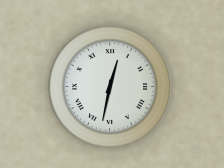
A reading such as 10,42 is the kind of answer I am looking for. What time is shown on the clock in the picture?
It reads 12,32
